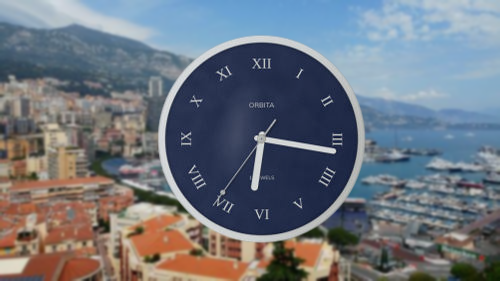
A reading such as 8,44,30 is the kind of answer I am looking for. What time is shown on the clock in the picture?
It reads 6,16,36
